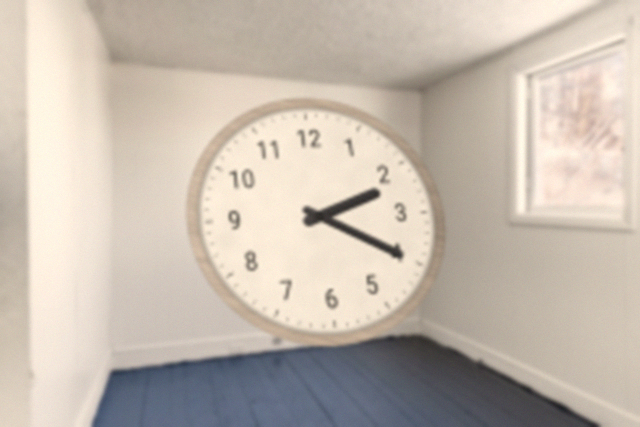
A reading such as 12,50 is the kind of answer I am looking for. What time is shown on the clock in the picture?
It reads 2,20
